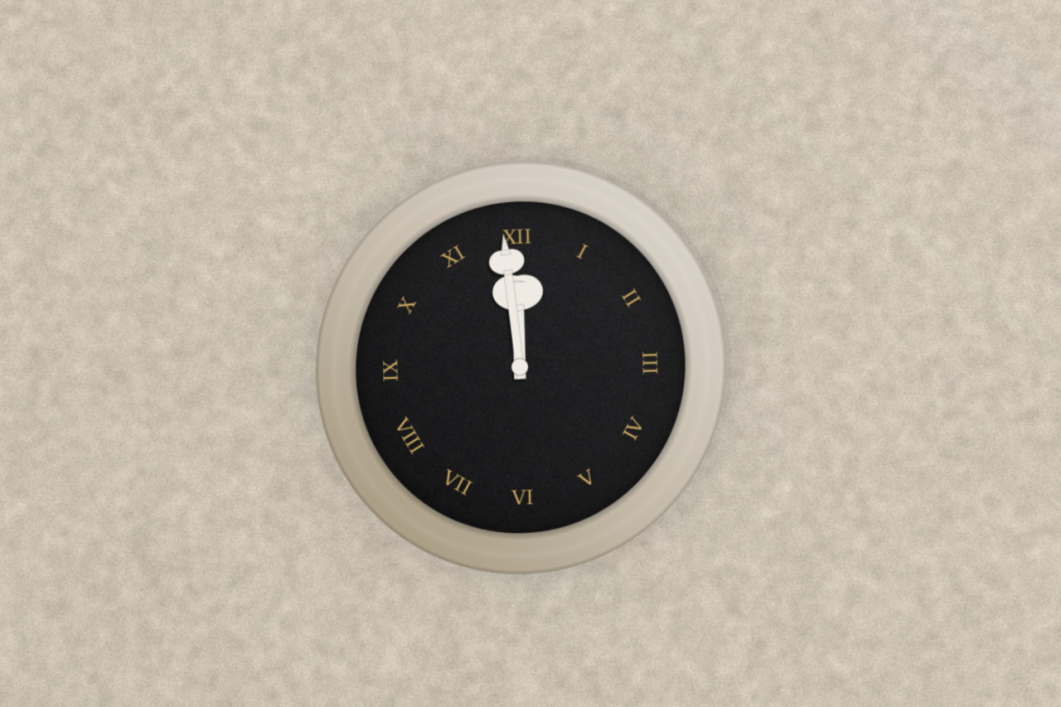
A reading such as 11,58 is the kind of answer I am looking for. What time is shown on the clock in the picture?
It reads 11,59
